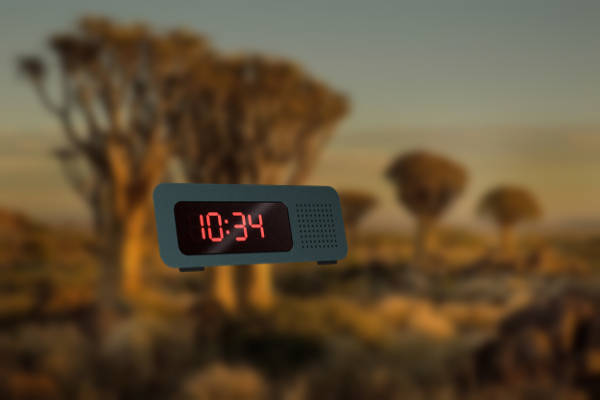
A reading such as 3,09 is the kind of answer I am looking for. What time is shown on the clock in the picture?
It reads 10,34
